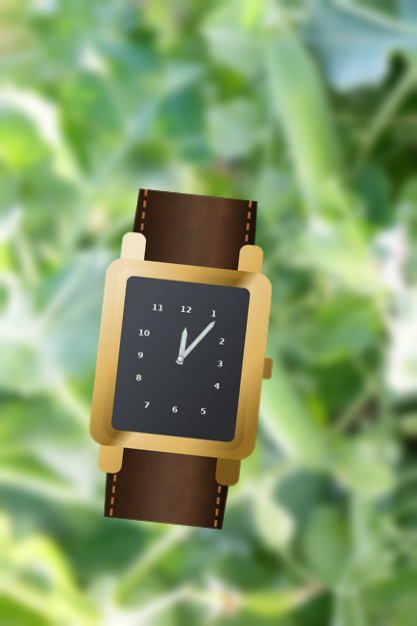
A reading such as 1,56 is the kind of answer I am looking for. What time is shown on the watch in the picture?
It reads 12,06
